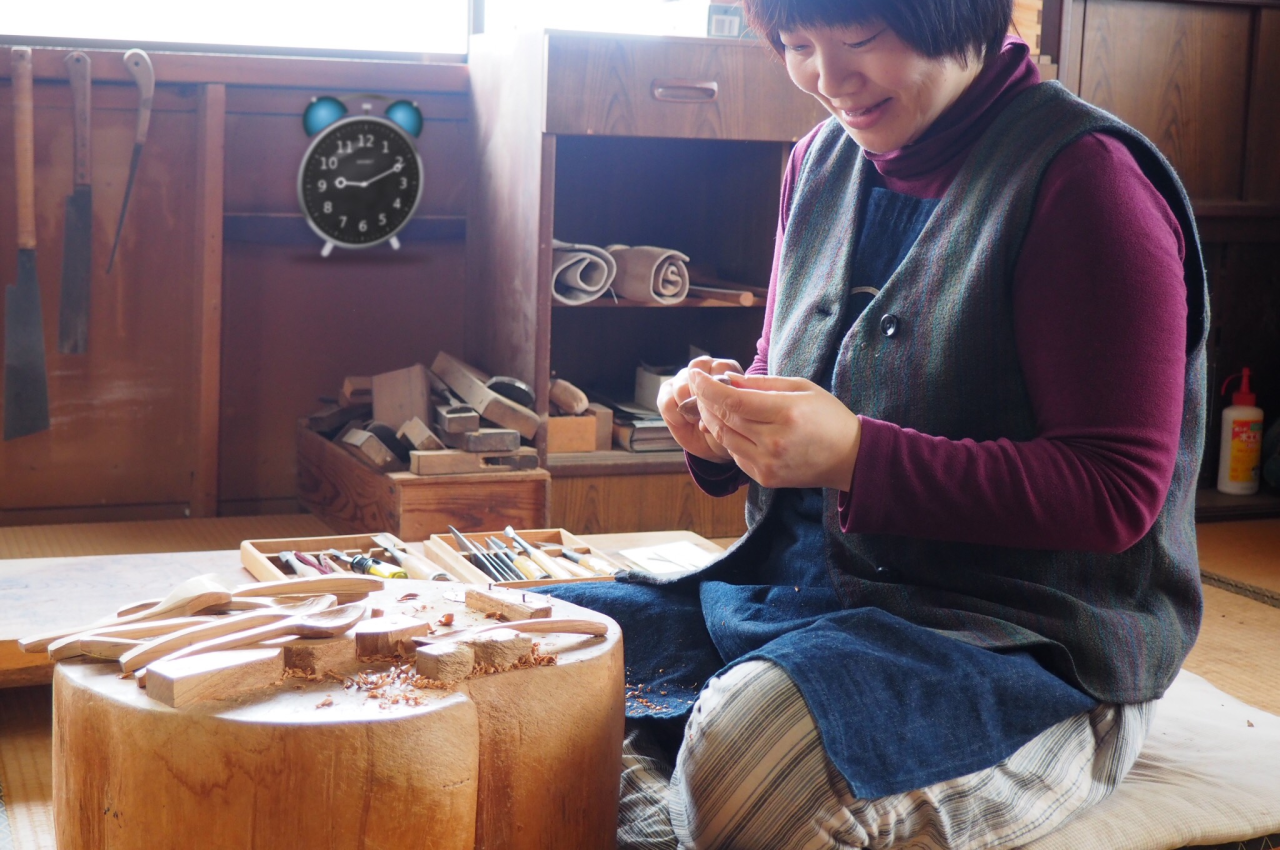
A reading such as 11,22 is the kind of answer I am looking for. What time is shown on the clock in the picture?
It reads 9,11
